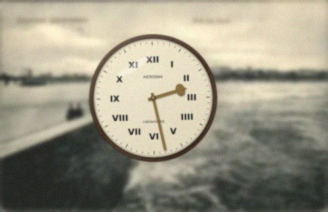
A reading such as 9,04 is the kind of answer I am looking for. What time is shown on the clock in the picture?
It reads 2,28
